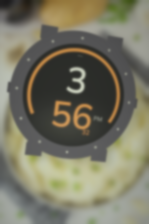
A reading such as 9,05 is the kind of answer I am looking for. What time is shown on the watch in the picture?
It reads 3,56
